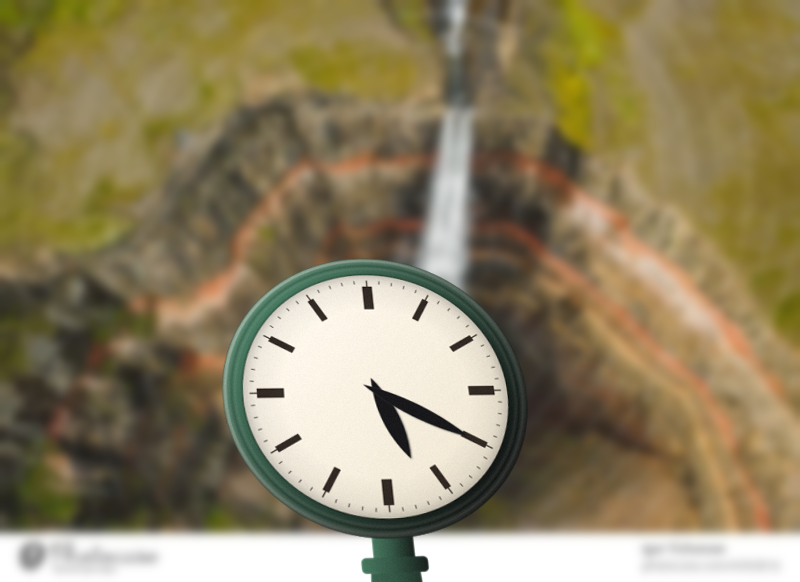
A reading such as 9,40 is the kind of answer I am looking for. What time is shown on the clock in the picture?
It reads 5,20
